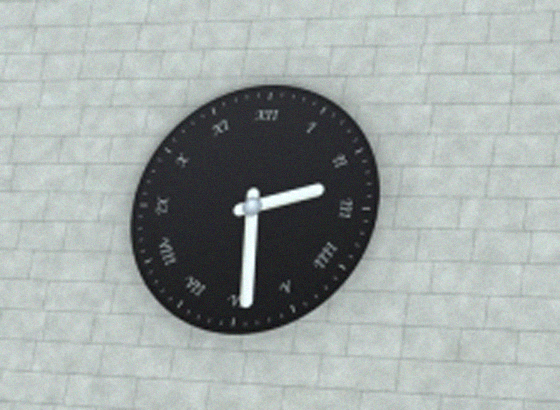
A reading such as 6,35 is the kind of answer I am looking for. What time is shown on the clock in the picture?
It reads 2,29
